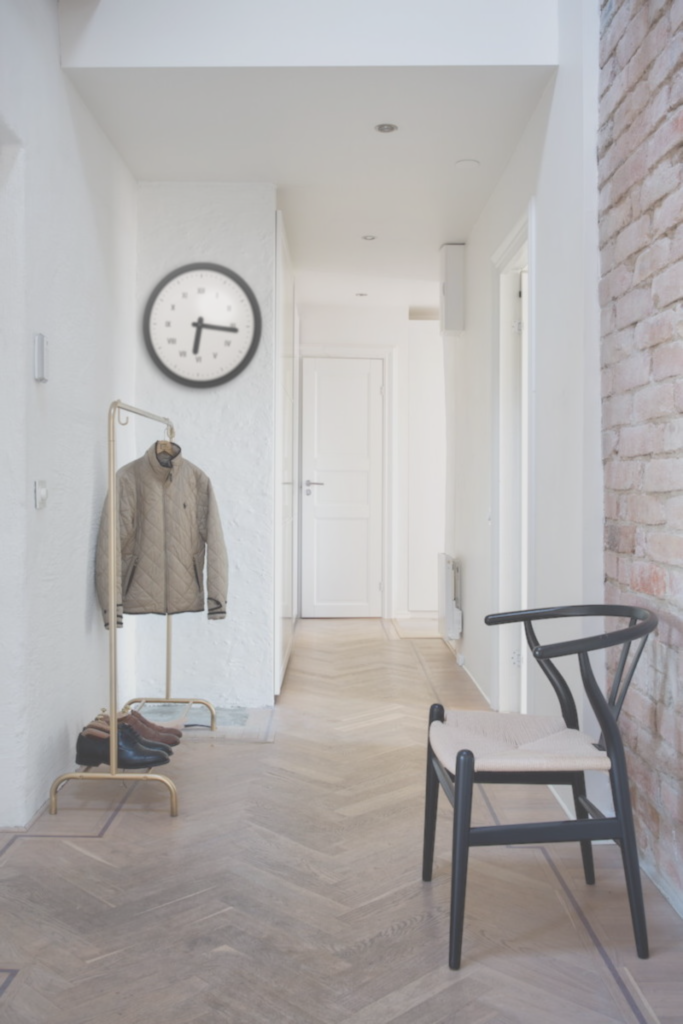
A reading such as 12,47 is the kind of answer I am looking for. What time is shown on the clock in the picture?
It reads 6,16
